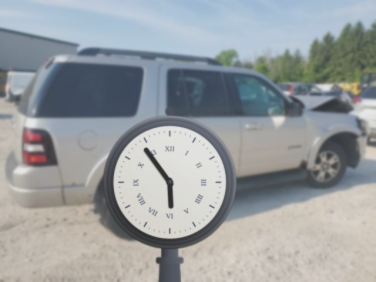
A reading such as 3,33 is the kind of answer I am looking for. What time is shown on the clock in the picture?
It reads 5,54
